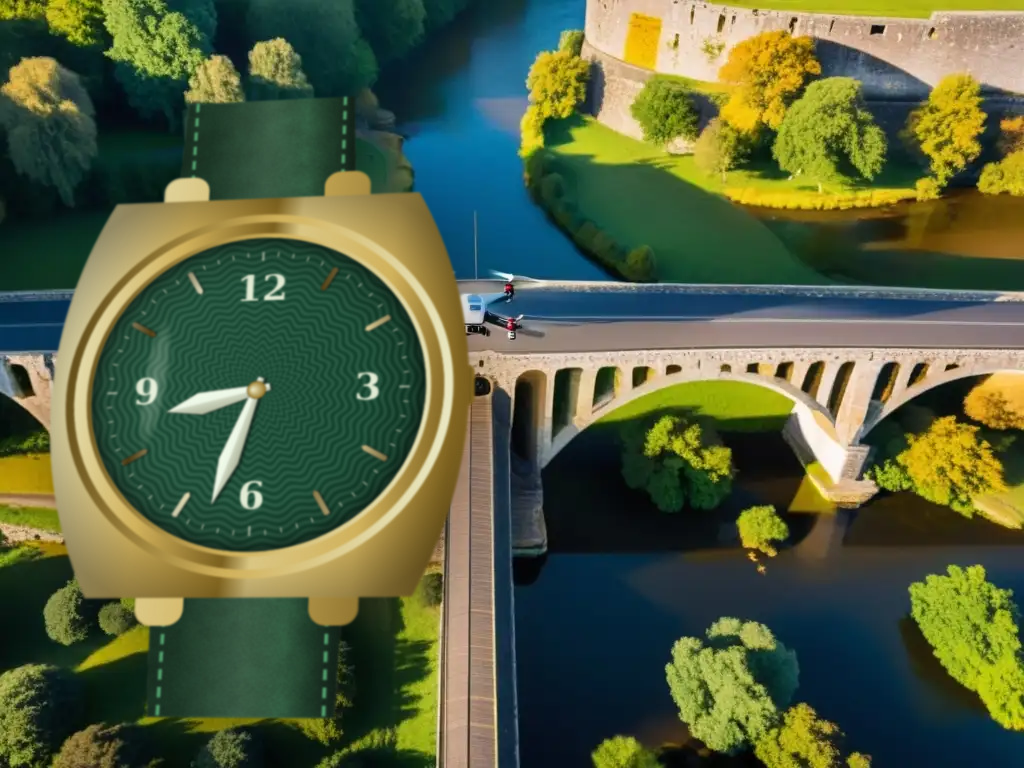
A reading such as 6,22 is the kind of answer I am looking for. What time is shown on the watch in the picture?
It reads 8,33
